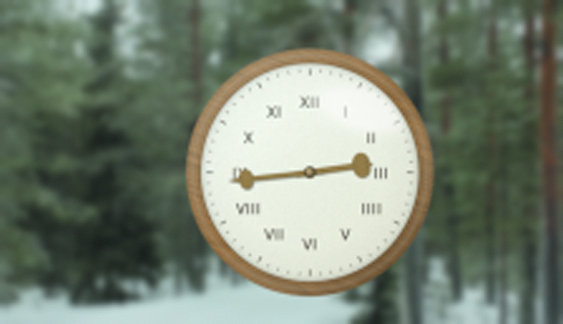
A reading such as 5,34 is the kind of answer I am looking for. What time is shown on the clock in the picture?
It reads 2,44
